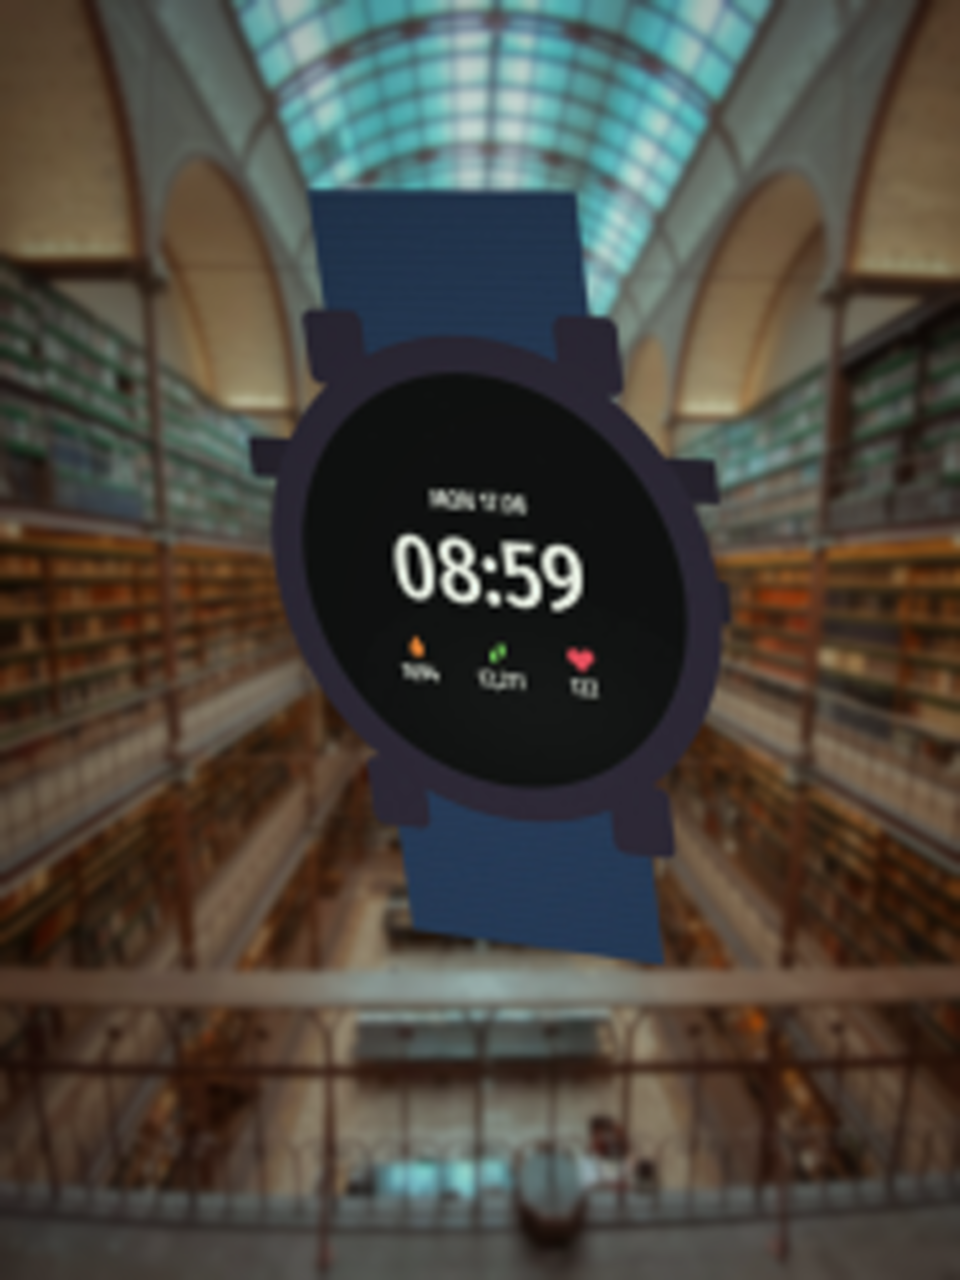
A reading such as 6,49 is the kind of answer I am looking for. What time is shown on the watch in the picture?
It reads 8,59
